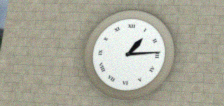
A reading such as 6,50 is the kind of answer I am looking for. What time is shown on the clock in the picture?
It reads 1,14
